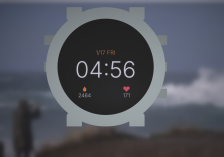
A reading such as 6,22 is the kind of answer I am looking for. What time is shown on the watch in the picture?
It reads 4,56
